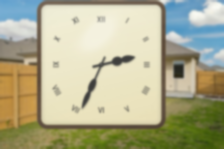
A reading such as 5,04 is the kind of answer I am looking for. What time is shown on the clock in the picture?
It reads 2,34
